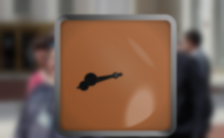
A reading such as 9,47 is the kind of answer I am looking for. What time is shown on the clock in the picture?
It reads 8,42
